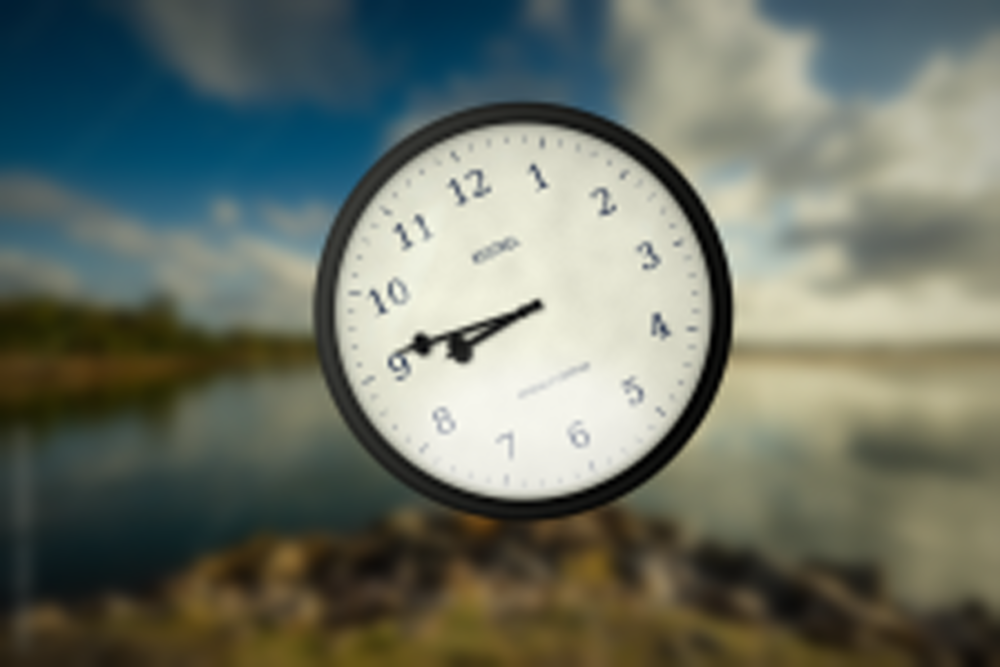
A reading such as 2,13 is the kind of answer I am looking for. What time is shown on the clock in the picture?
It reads 8,46
